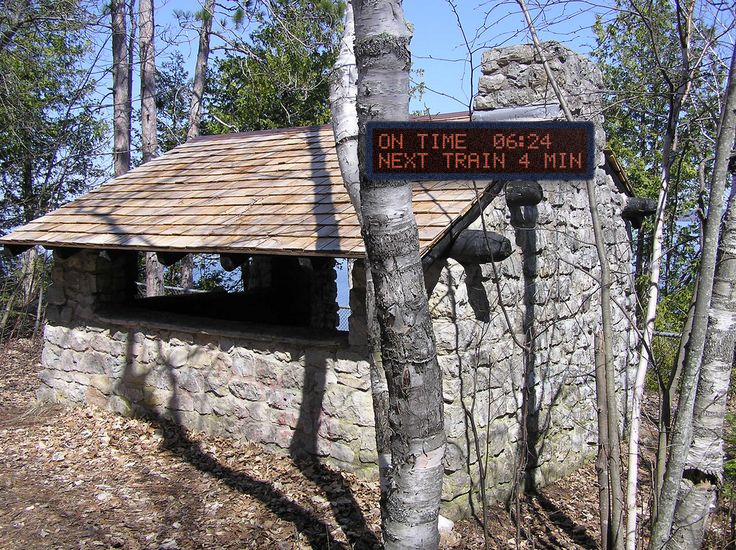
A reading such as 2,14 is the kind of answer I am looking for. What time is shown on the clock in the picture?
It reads 6,24
